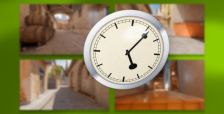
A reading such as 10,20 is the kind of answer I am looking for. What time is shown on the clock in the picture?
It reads 5,06
